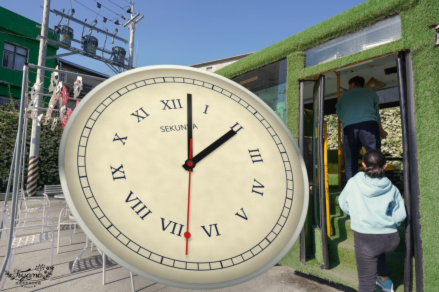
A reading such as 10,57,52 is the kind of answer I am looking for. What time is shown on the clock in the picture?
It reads 2,02,33
